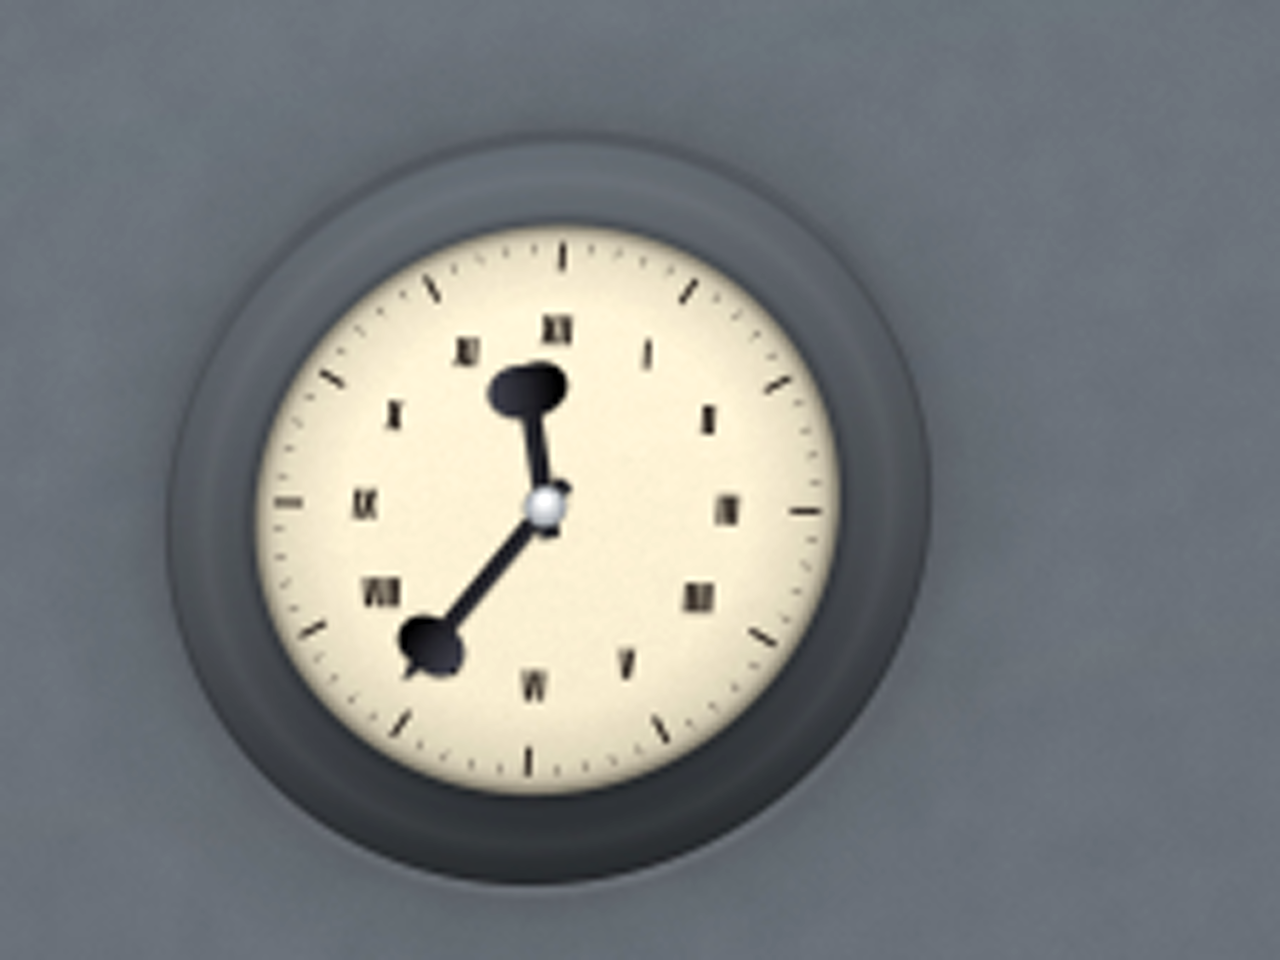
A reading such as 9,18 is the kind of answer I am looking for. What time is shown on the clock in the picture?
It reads 11,36
